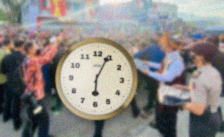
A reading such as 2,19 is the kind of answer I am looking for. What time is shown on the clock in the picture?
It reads 6,04
